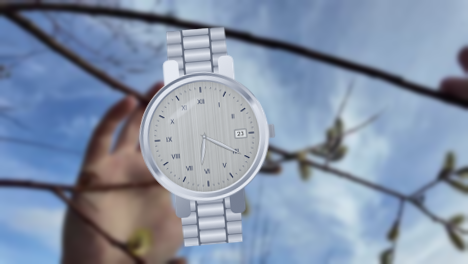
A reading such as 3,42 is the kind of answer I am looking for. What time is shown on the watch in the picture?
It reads 6,20
